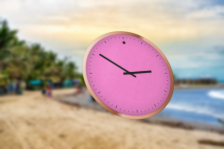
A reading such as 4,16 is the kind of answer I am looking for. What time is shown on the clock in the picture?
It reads 2,51
